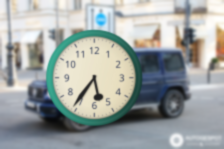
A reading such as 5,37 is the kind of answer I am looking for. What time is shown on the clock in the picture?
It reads 5,36
